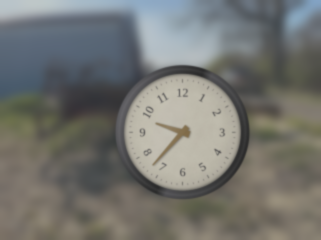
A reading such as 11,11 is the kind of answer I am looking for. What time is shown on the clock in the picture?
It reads 9,37
